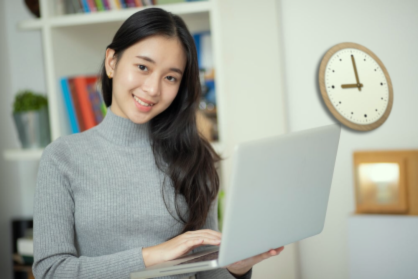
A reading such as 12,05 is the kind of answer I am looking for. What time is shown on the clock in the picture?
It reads 9,00
